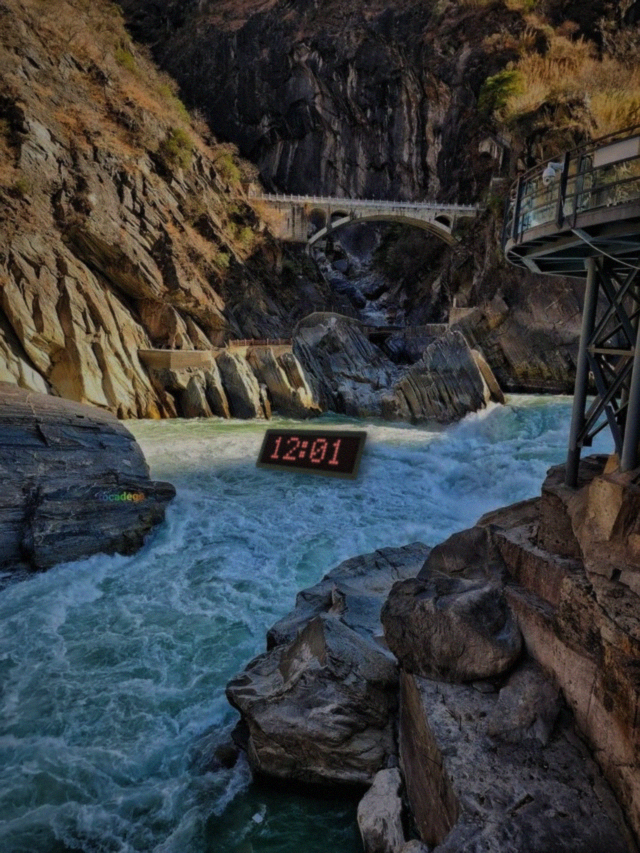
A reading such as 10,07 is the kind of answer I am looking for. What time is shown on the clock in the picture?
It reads 12,01
